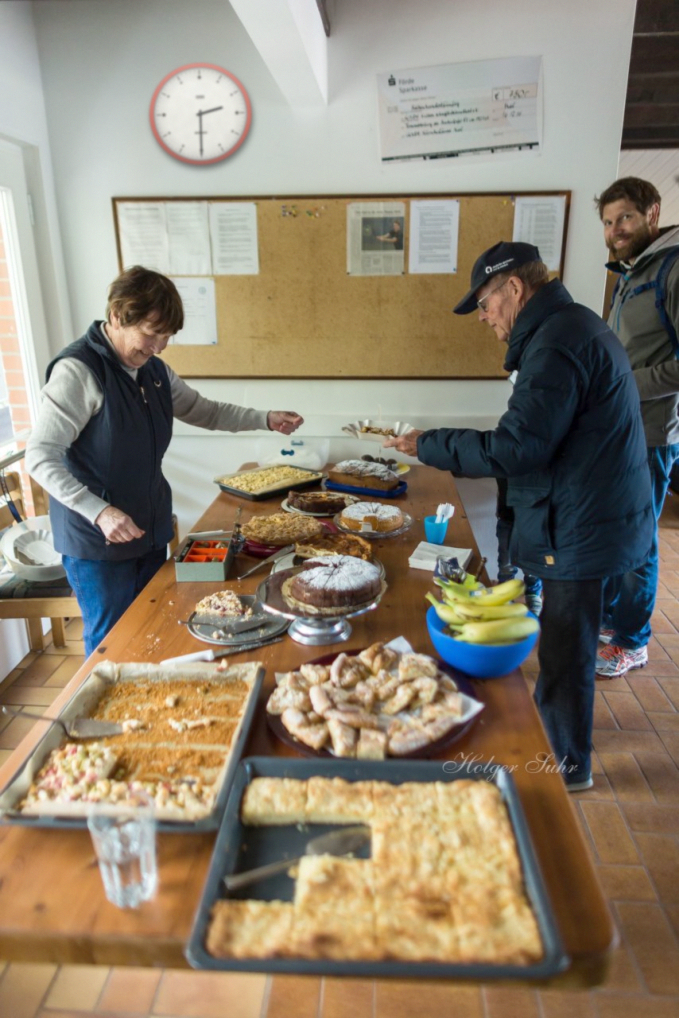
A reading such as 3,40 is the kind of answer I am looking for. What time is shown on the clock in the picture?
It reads 2,30
